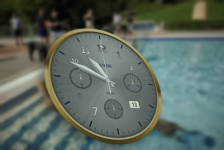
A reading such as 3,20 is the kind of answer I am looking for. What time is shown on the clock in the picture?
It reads 10,49
